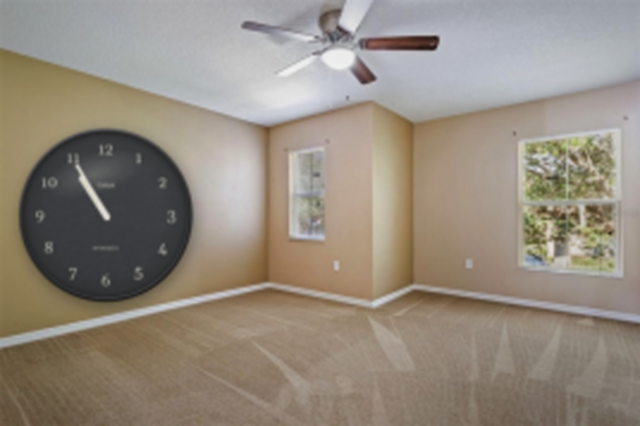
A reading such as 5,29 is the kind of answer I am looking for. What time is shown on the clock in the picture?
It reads 10,55
